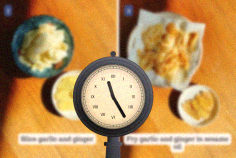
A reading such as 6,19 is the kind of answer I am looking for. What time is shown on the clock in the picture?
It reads 11,25
